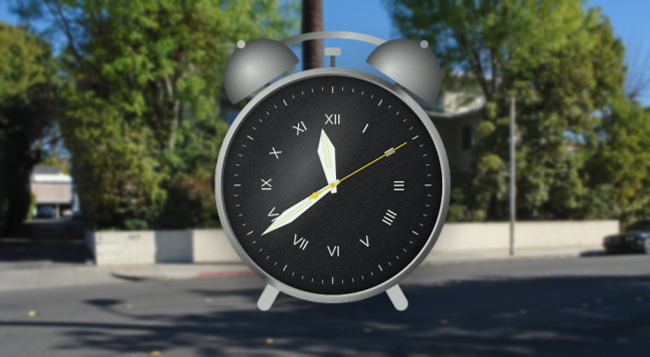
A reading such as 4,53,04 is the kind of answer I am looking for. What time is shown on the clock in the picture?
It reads 11,39,10
